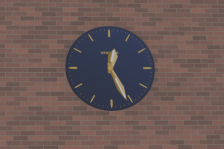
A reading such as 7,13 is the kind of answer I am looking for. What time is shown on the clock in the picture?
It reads 12,26
